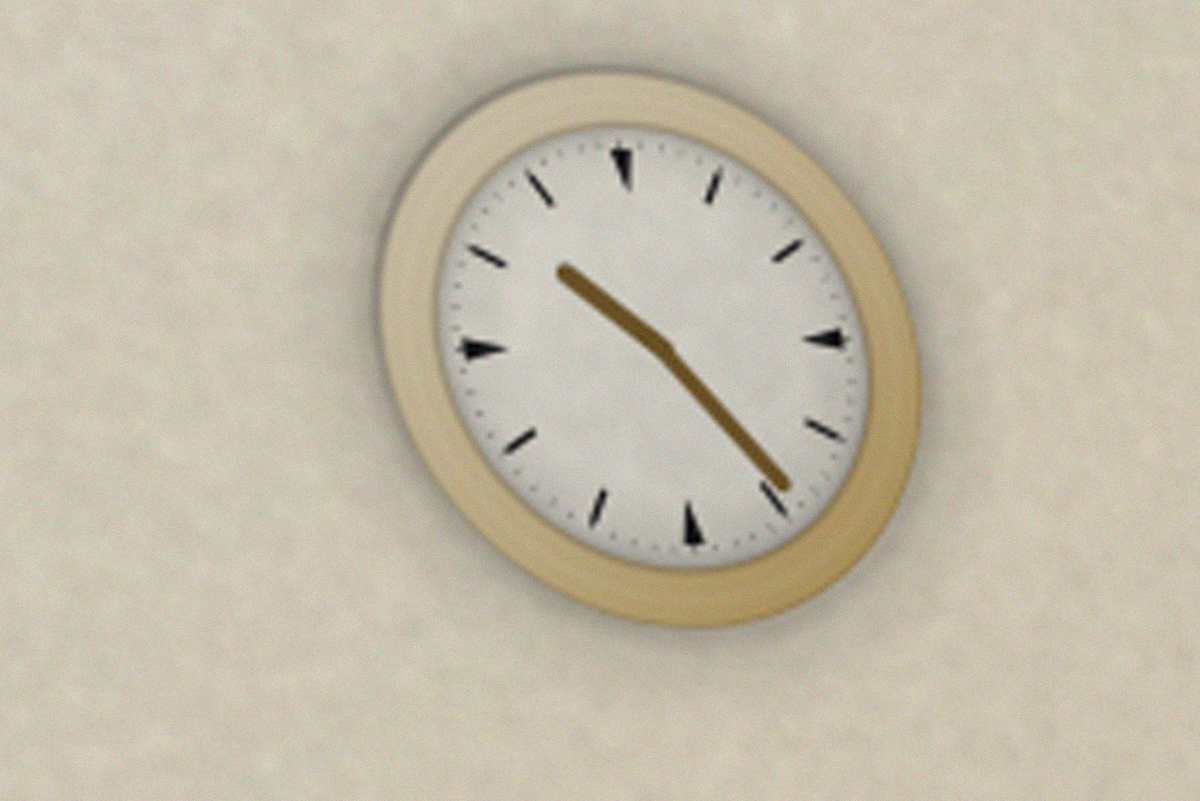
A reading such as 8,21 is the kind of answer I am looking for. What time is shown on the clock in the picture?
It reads 10,24
